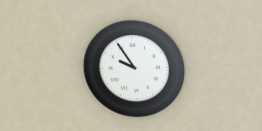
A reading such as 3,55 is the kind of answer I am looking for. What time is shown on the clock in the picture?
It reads 9,55
